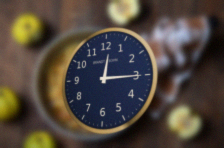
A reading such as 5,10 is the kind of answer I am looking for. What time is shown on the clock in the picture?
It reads 12,15
